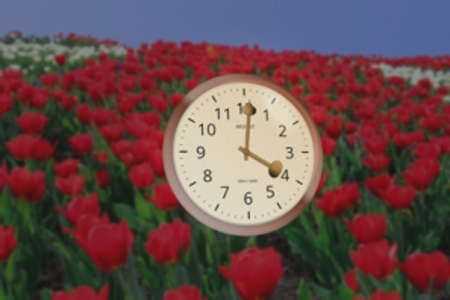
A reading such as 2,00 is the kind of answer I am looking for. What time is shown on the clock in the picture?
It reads 4,01
